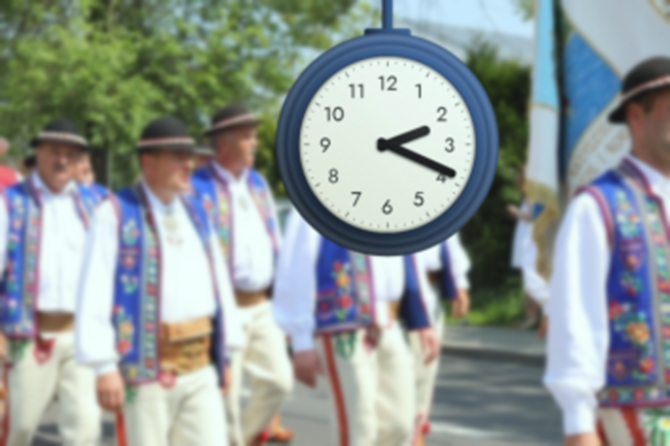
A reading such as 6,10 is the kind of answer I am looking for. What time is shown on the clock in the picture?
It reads 2,19
